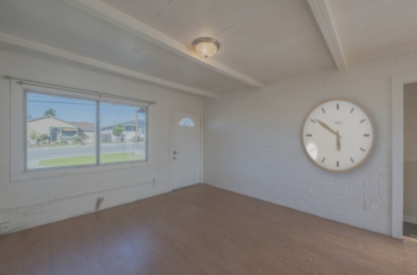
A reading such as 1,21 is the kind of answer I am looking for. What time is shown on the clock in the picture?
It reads 5,51
